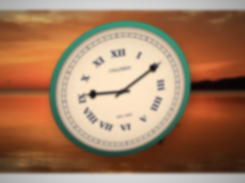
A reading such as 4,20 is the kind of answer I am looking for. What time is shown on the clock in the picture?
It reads 9,10
